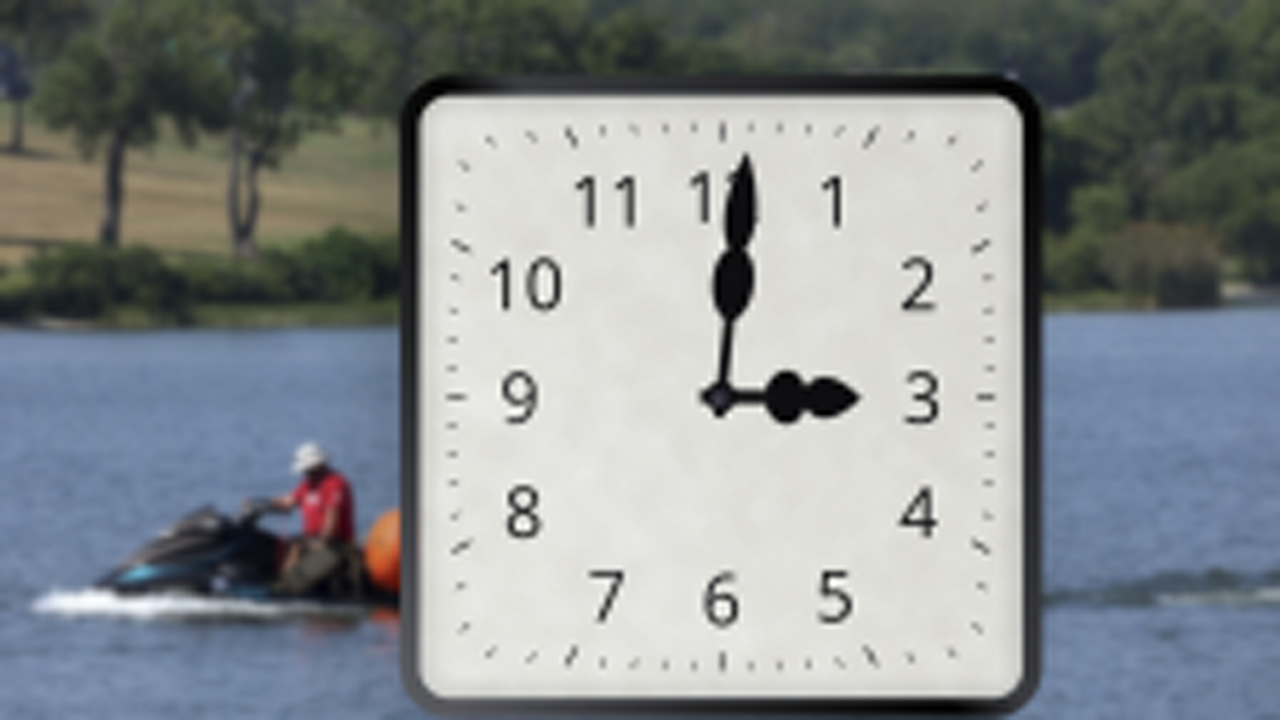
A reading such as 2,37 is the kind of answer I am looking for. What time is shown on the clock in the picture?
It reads 3,01
